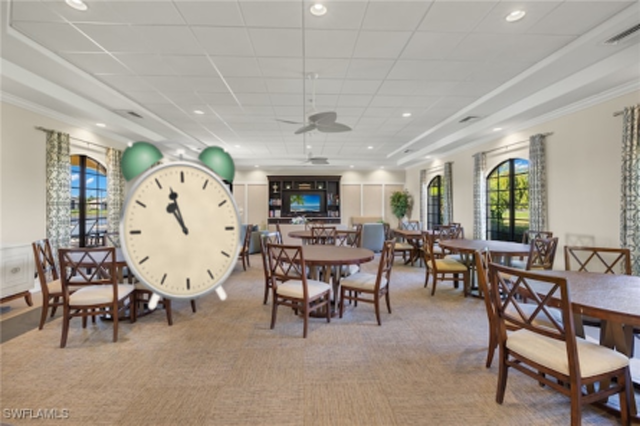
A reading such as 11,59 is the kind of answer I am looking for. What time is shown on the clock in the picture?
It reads 10,57
